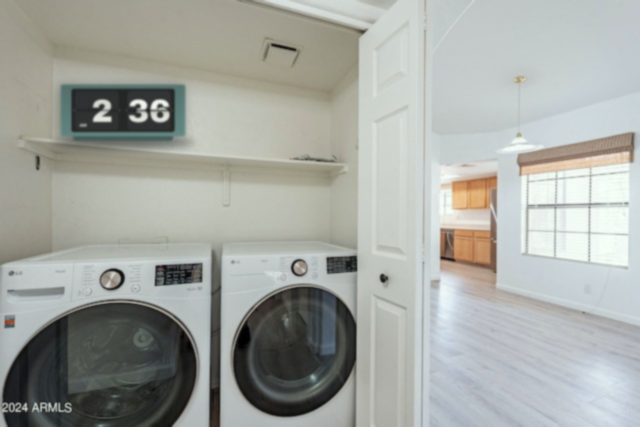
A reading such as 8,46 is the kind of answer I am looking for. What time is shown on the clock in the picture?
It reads 2,36
